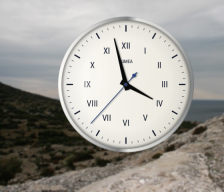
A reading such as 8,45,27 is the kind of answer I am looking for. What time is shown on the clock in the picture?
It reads 3,57,37
